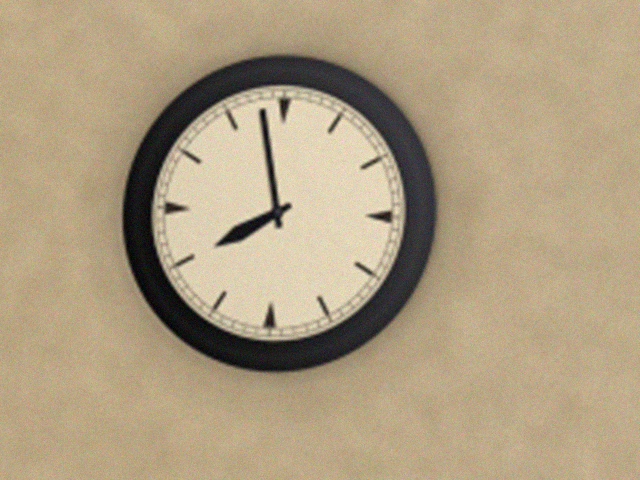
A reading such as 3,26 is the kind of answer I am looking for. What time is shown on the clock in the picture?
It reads 7,58
